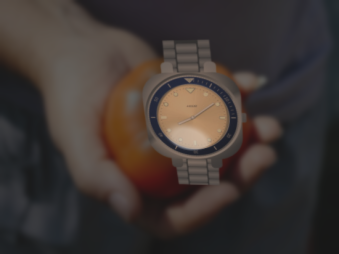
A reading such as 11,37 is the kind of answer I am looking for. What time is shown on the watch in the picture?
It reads 8,09
